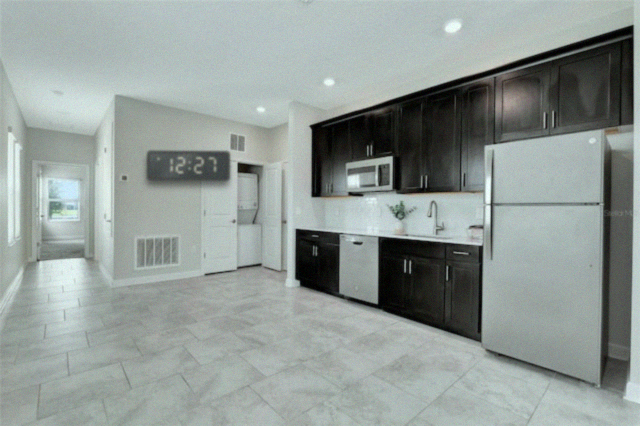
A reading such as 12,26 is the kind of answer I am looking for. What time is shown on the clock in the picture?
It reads 12,27
